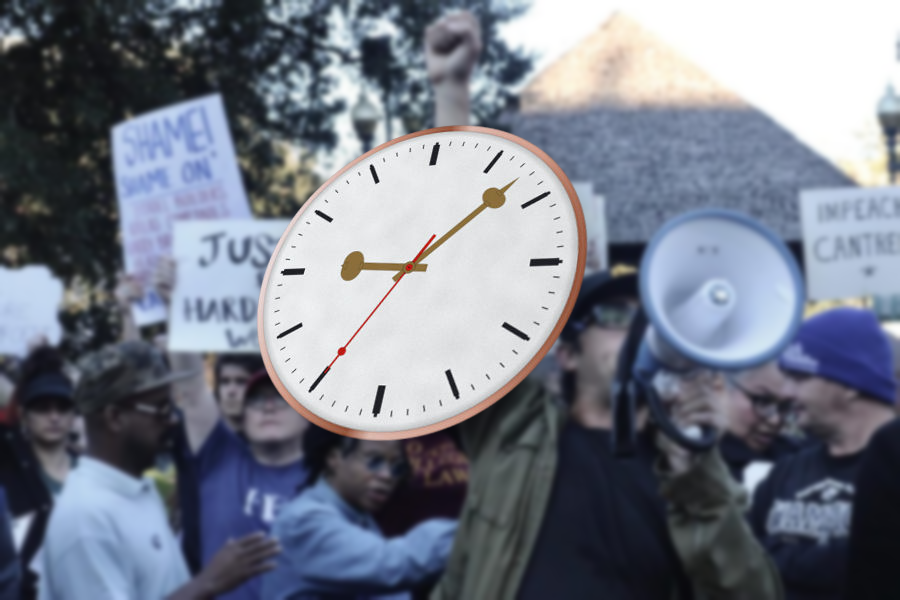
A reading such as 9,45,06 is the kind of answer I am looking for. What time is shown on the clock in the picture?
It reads 9,07,35
